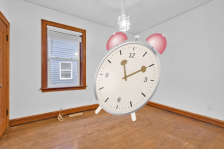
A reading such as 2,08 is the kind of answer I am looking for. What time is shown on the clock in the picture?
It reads 11,10
